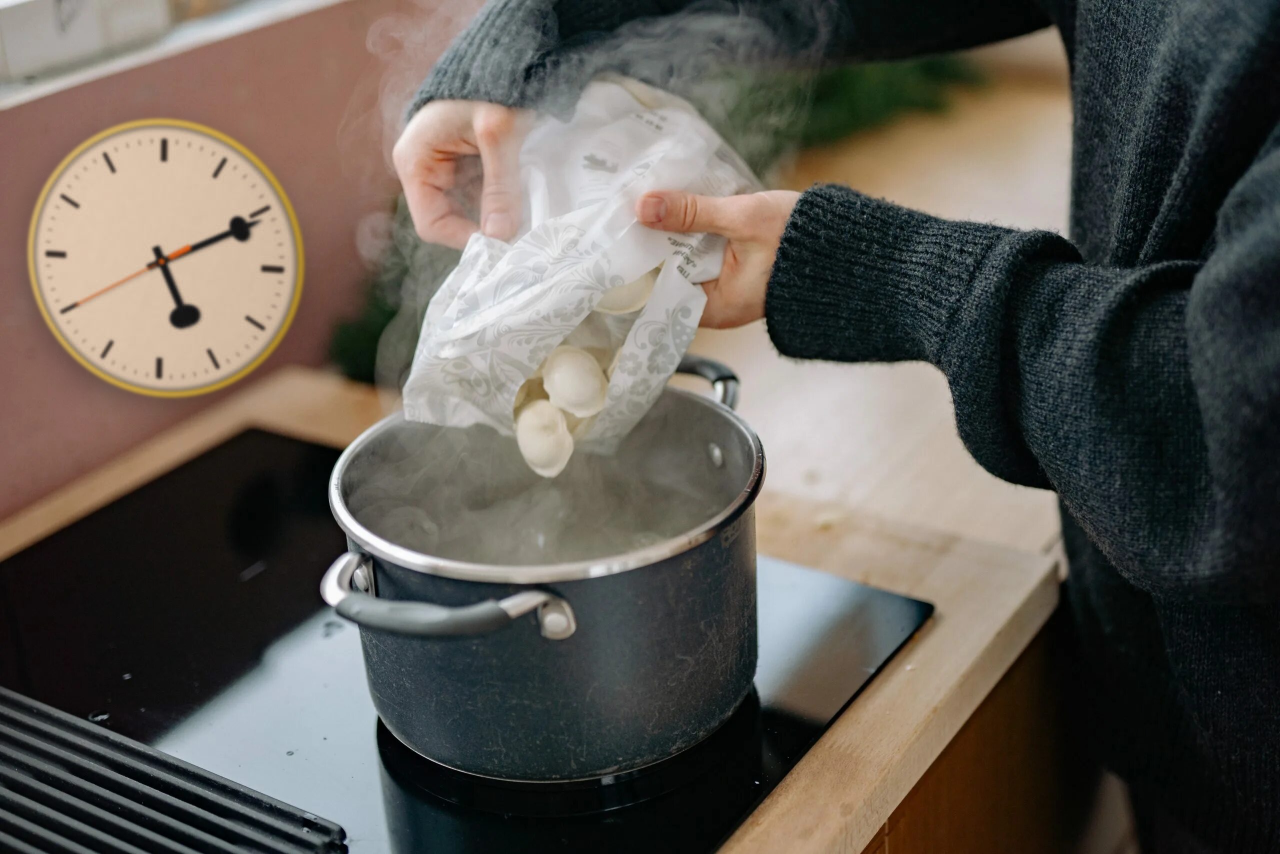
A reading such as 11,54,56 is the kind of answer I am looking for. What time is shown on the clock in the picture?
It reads 5,10,40
